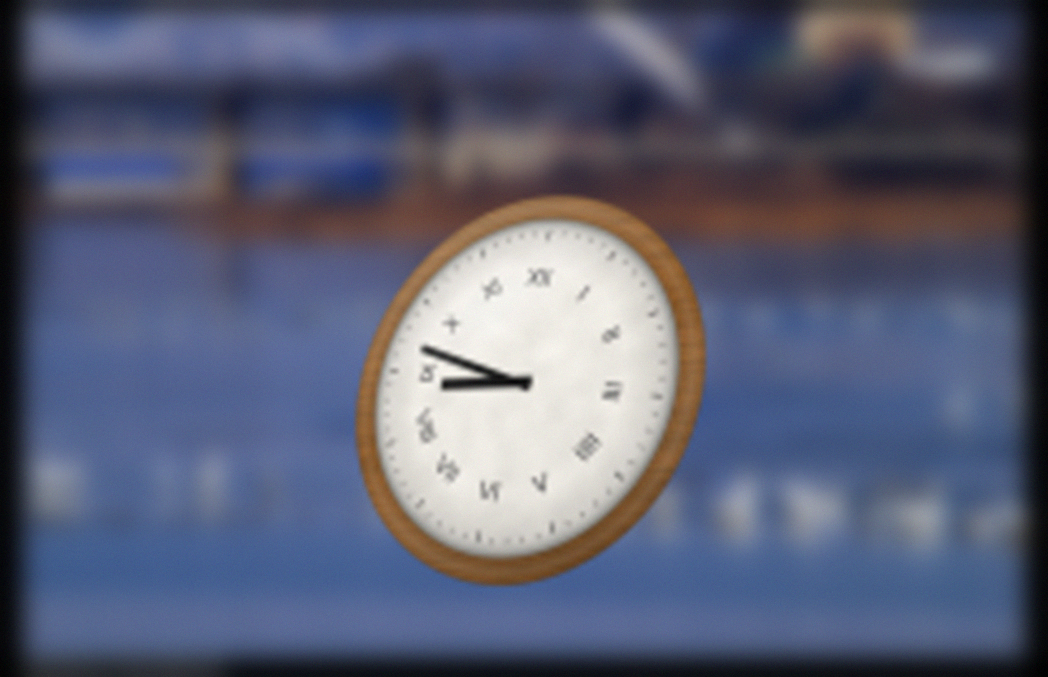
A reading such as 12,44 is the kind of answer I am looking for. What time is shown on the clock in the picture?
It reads 8,47
